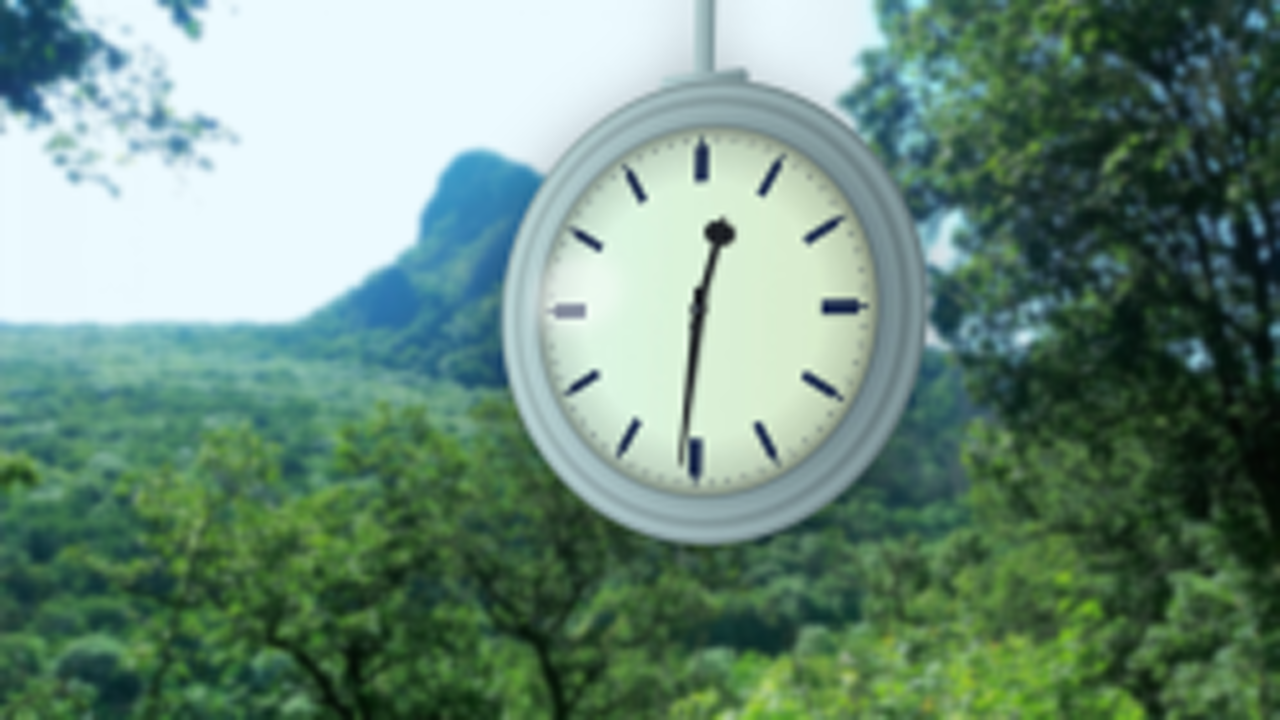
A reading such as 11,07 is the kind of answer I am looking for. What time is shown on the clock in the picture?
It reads 12,31
